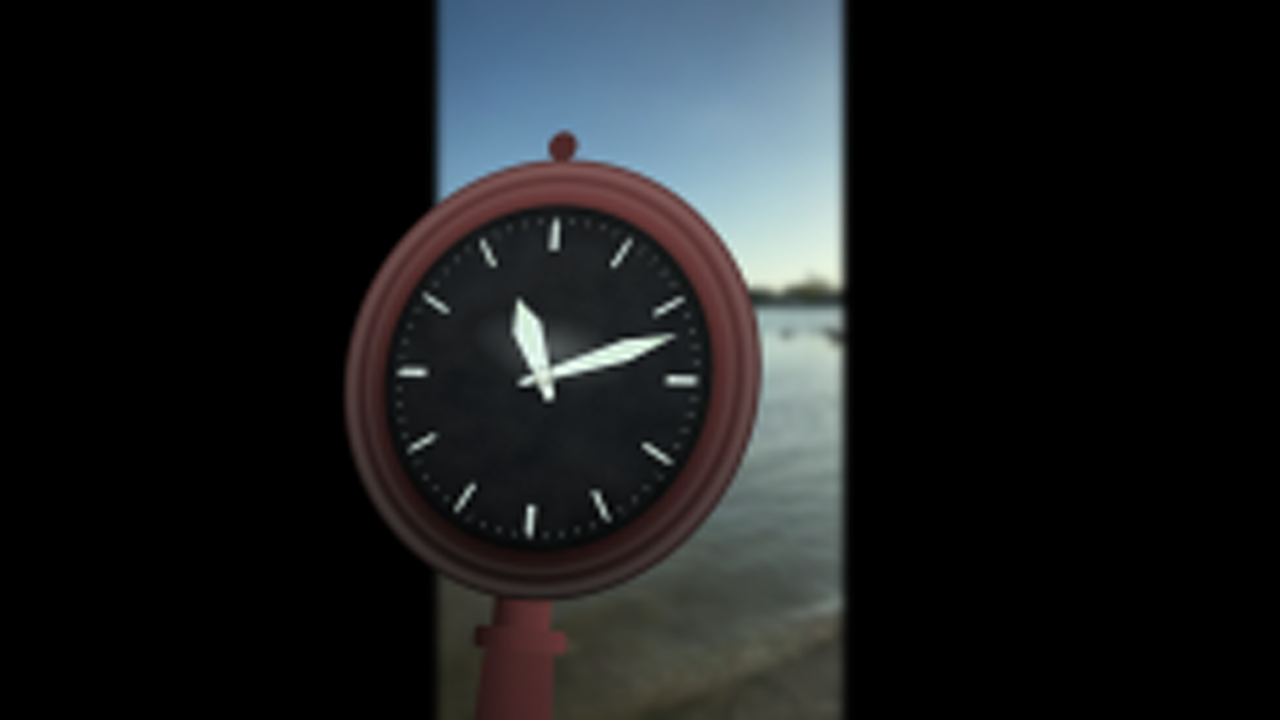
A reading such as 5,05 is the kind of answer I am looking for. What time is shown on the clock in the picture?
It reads 11,12
